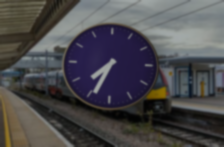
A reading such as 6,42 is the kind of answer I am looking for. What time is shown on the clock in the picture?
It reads 7,34
